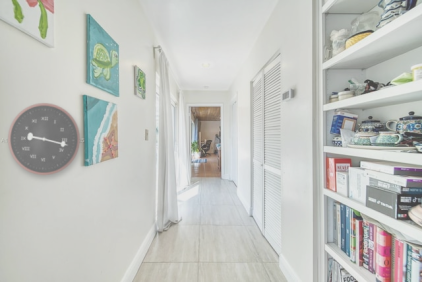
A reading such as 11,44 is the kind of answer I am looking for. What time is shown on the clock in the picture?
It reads 9,17
